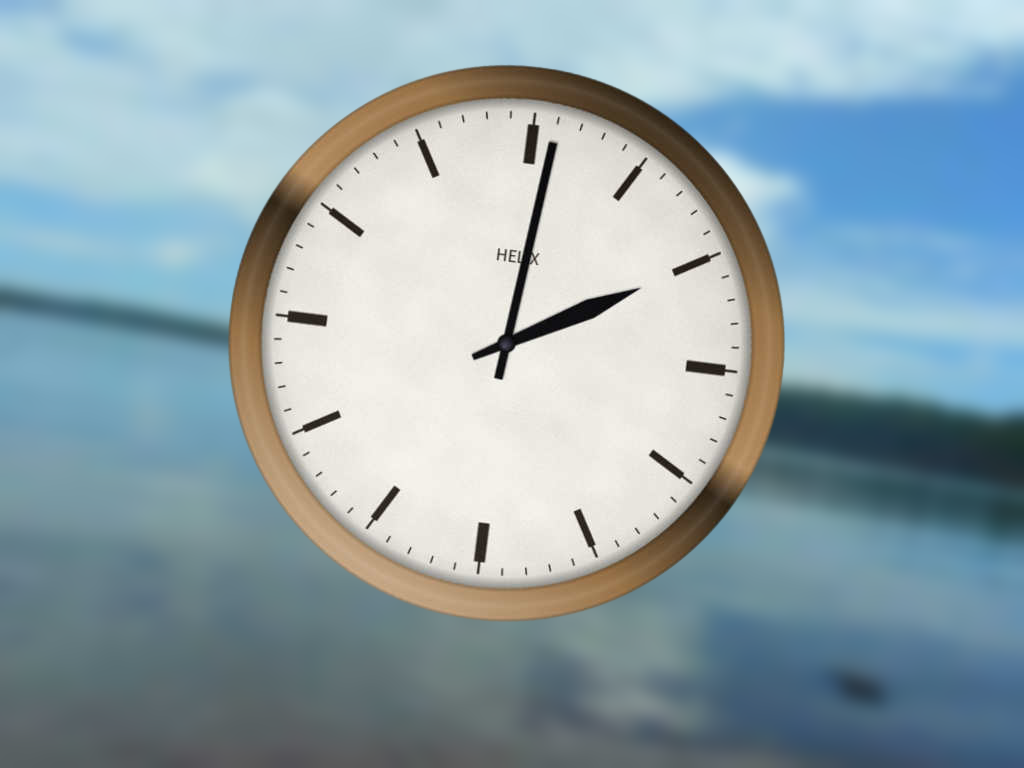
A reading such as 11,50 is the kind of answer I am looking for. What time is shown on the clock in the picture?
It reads 2,01
